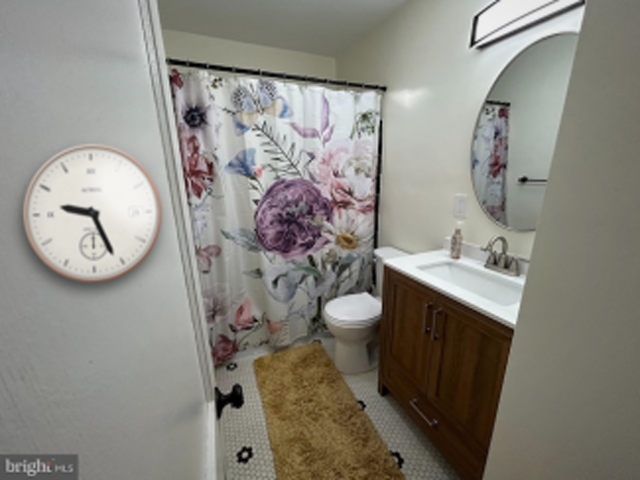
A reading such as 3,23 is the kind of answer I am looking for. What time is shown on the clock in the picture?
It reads 9,26
